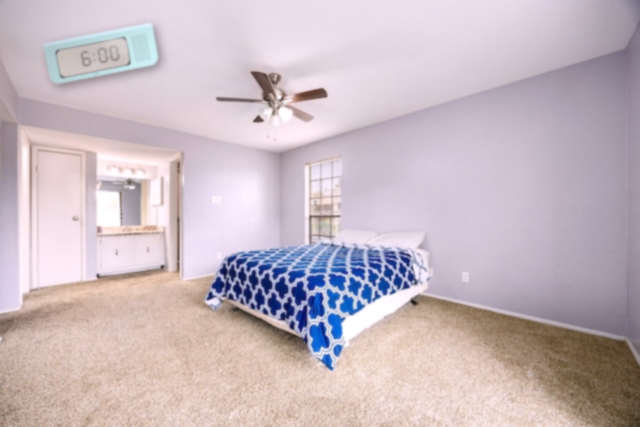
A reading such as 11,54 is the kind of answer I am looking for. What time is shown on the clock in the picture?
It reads 6,00
